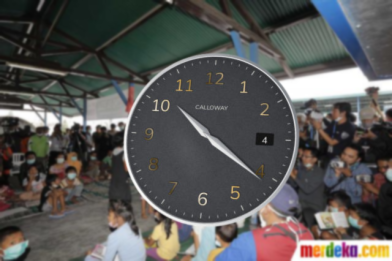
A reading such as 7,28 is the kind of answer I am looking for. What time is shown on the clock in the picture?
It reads 10,21
